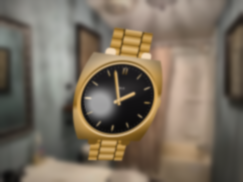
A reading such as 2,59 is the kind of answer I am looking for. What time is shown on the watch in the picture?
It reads 1,57
